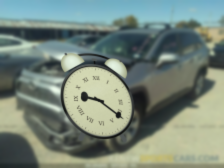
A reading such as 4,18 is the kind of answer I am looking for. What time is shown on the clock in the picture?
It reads 9,21
